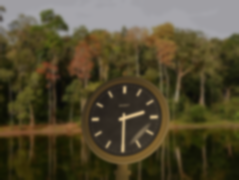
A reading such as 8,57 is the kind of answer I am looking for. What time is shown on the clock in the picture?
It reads 2,30
